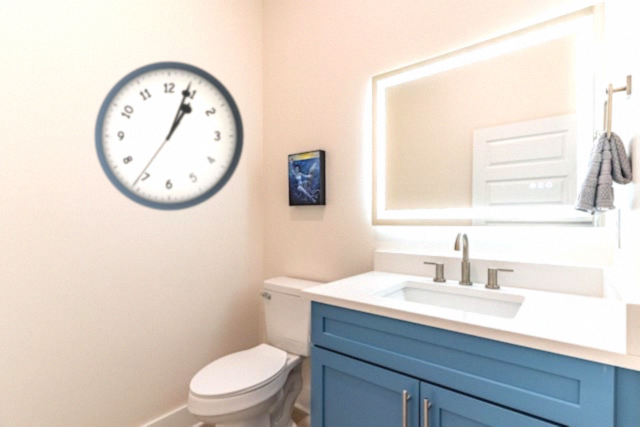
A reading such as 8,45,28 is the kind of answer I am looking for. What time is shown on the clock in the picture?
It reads 1,03,36
